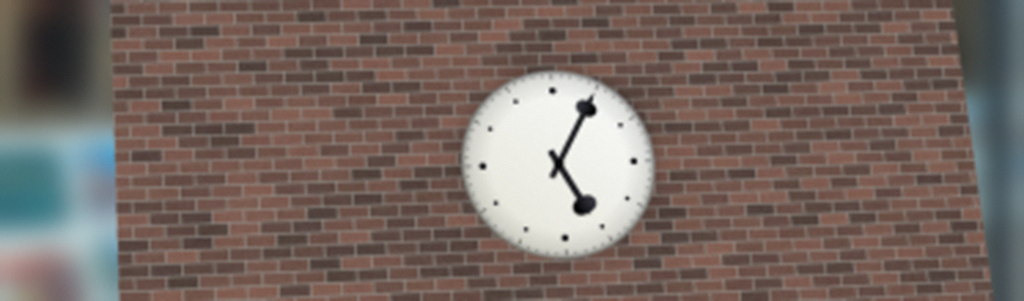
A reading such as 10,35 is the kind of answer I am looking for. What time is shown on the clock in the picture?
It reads 5,05
